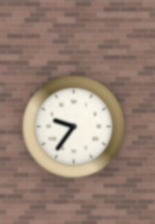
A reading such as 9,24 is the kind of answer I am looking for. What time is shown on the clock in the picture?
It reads 9,36
